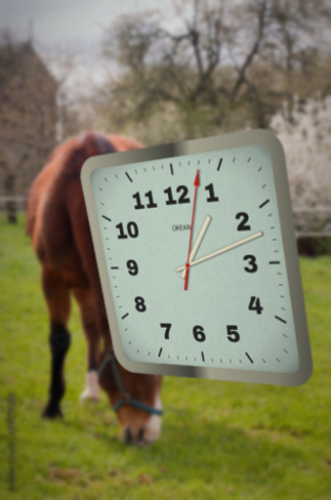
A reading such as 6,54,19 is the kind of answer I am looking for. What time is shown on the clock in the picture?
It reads 1,12,03
